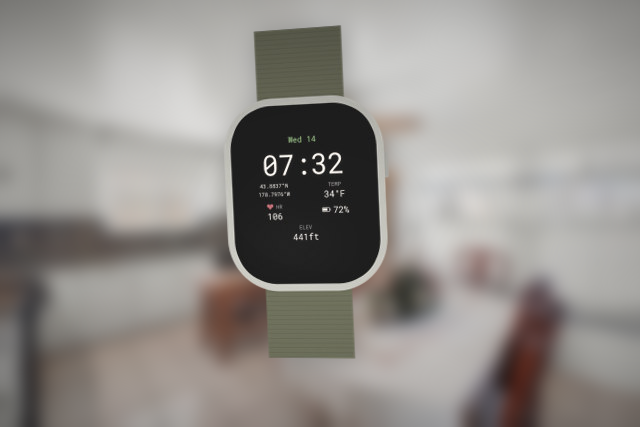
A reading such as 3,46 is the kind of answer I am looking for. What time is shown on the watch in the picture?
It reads 7,32
